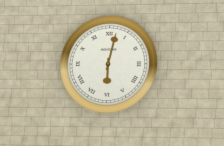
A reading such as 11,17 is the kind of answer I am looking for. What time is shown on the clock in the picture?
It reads 6,02
